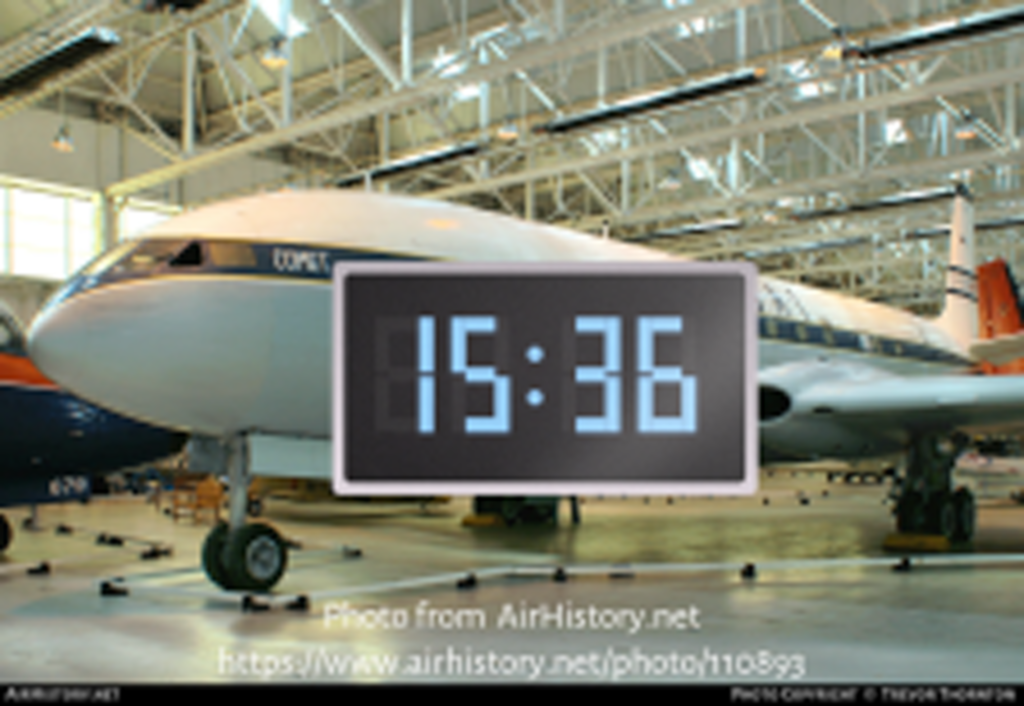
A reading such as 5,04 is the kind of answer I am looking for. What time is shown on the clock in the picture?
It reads 15,36
